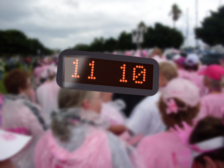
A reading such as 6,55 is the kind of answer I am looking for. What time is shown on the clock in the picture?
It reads 11,10
